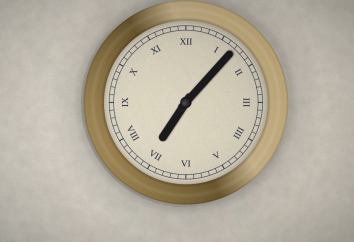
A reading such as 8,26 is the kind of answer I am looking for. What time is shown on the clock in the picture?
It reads 7,07
